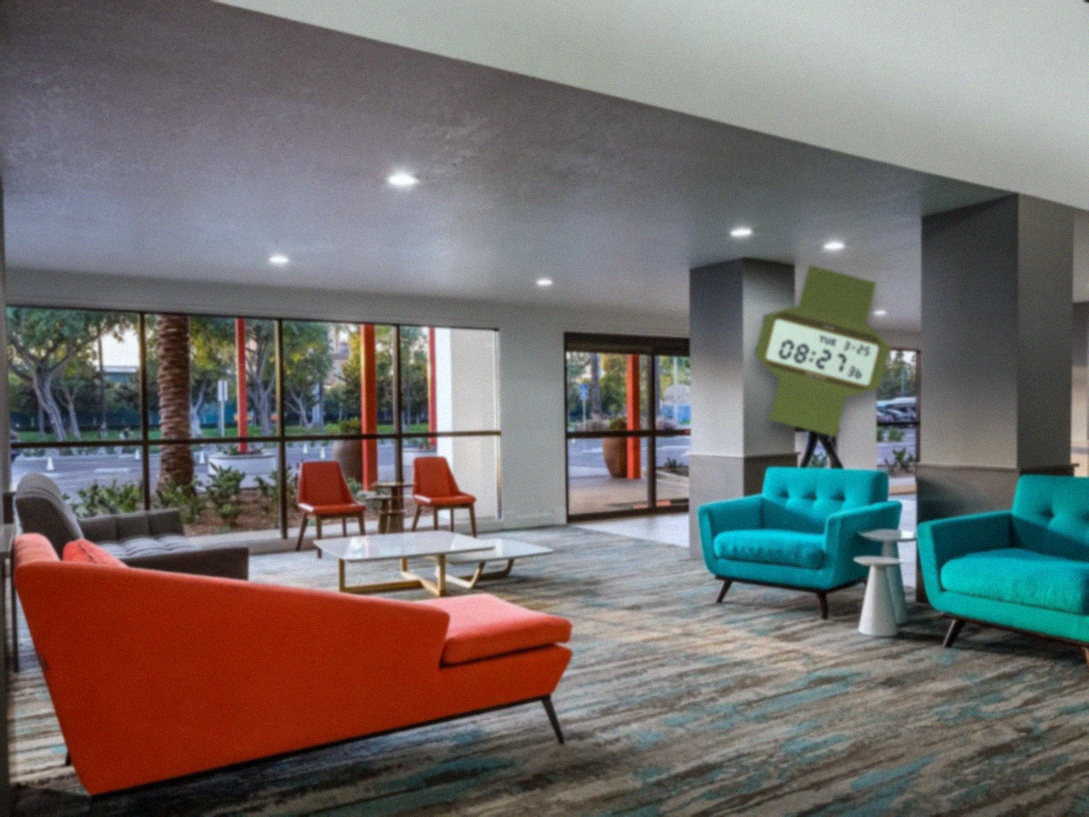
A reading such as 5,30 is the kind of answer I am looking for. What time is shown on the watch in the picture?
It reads 8,27
